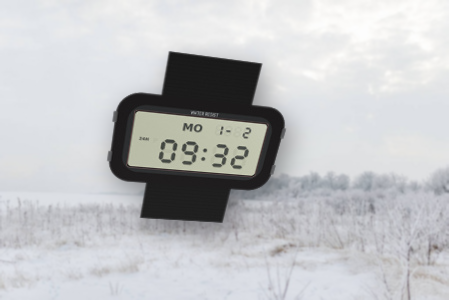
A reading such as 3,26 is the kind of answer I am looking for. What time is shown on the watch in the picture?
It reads 9,32
